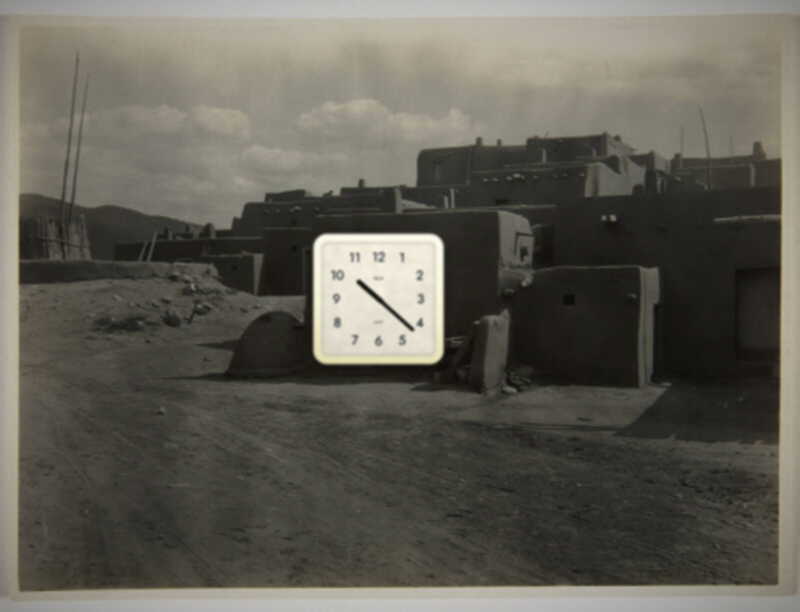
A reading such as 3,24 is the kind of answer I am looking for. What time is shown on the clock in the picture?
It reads 10,22
